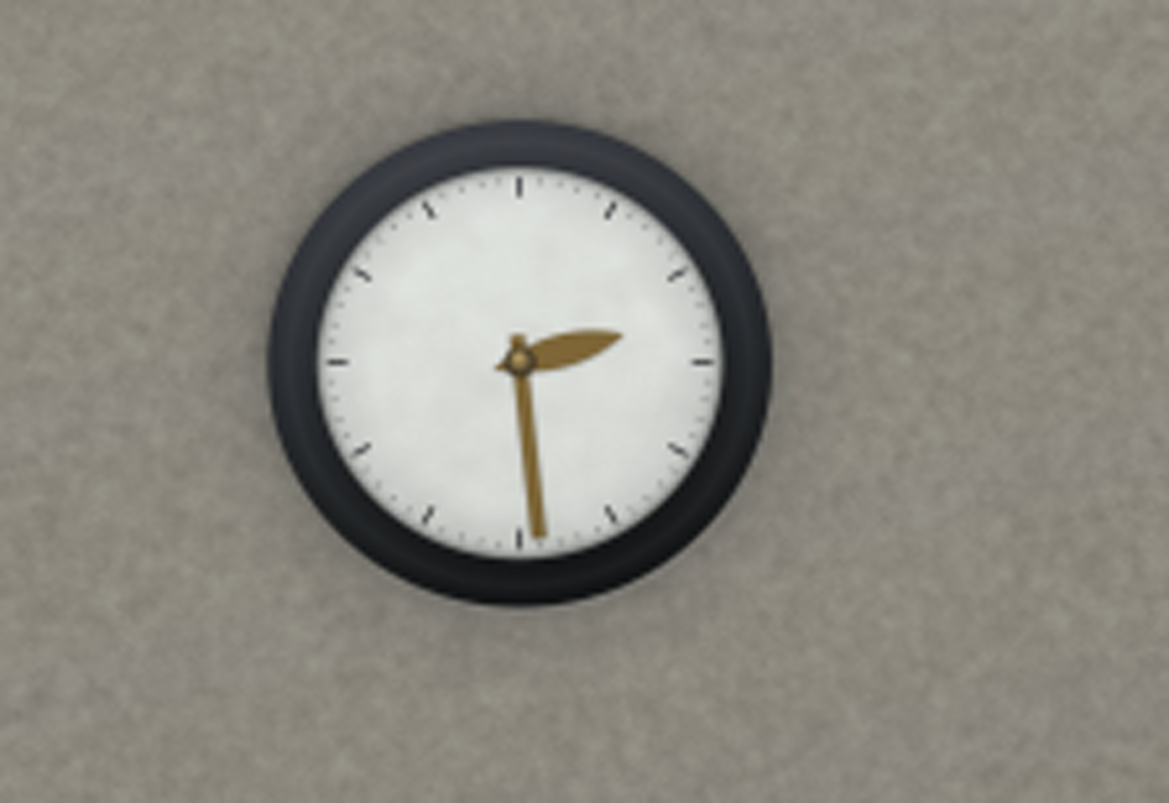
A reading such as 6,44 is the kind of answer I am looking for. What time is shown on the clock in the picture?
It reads 2,29
